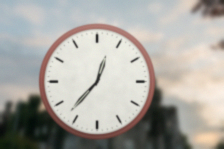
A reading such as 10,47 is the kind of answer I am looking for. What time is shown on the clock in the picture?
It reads 12,37
